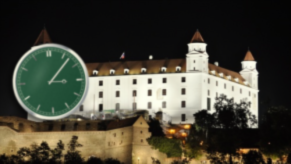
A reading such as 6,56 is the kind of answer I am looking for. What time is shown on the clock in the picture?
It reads 3,07
